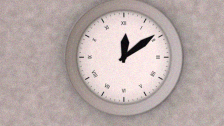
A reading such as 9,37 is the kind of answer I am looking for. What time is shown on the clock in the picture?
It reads 12,09
